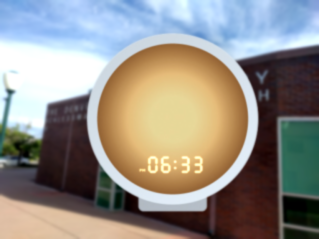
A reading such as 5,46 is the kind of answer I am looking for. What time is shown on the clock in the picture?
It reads 6,33
